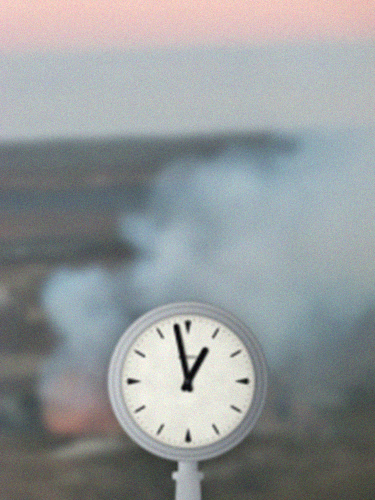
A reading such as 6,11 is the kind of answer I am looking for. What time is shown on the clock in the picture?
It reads 12,58
